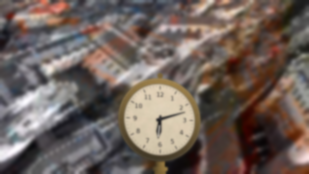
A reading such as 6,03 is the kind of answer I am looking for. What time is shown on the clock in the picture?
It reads 6,12
